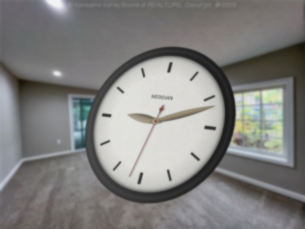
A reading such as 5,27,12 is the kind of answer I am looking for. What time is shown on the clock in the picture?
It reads 9,11,32
